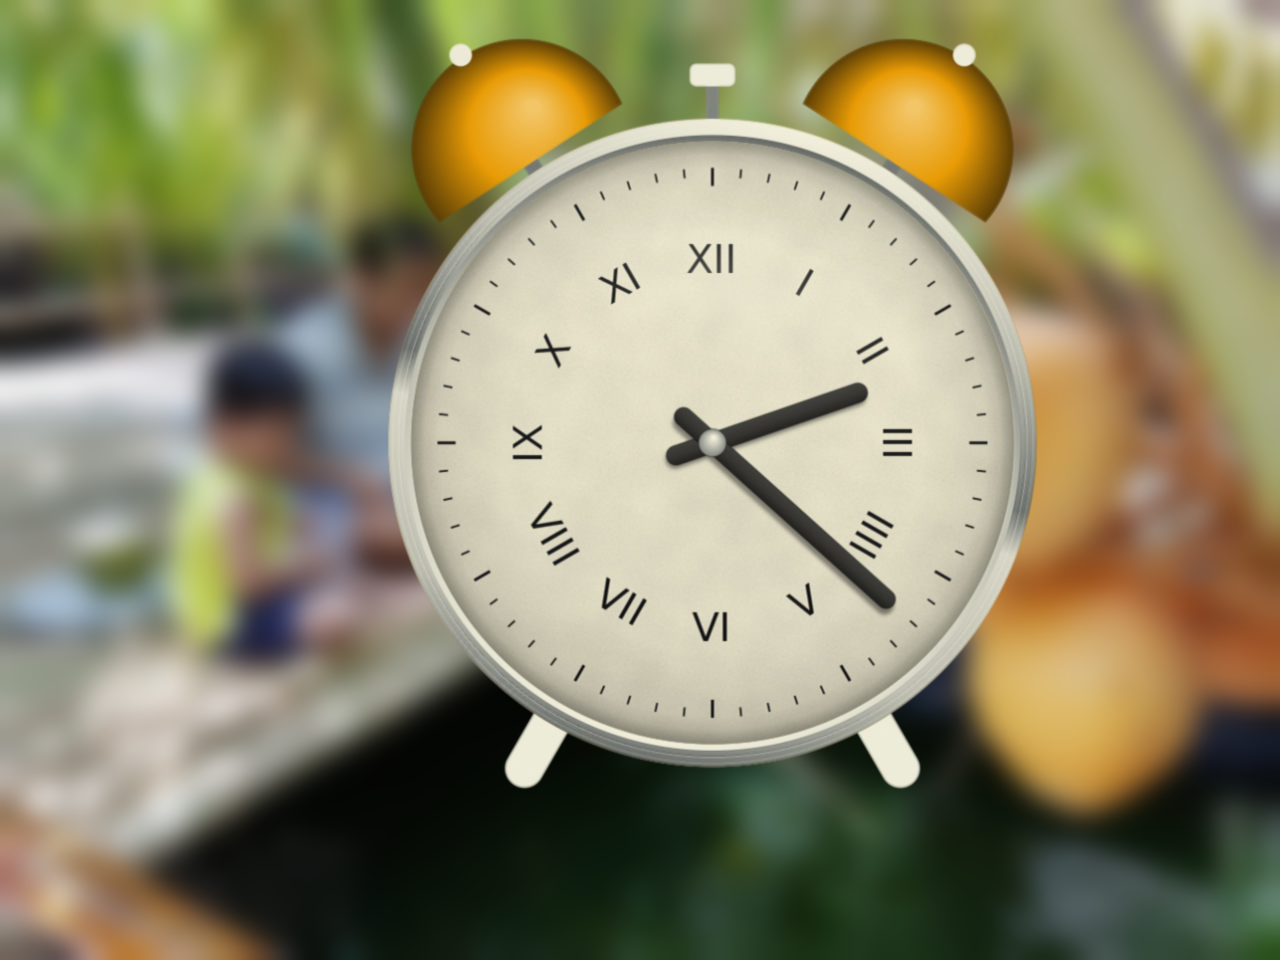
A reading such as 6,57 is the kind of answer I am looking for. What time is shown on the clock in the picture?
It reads 2,22
